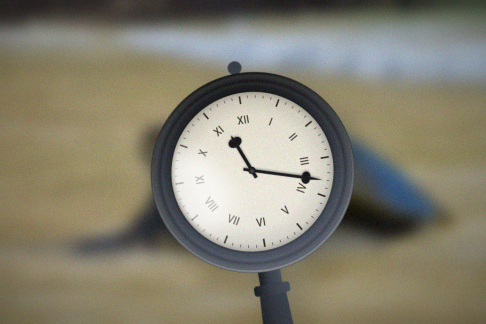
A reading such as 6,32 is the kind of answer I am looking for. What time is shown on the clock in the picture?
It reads 11,18
